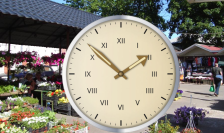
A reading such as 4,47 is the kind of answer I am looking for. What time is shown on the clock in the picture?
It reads 1,52
